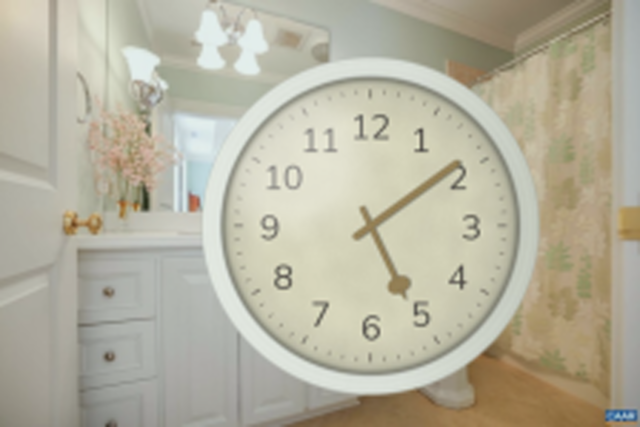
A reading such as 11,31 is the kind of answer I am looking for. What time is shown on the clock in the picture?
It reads 5,09
